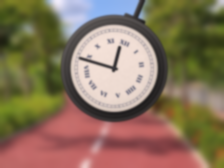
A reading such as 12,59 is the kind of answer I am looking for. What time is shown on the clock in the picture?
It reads 11,44
